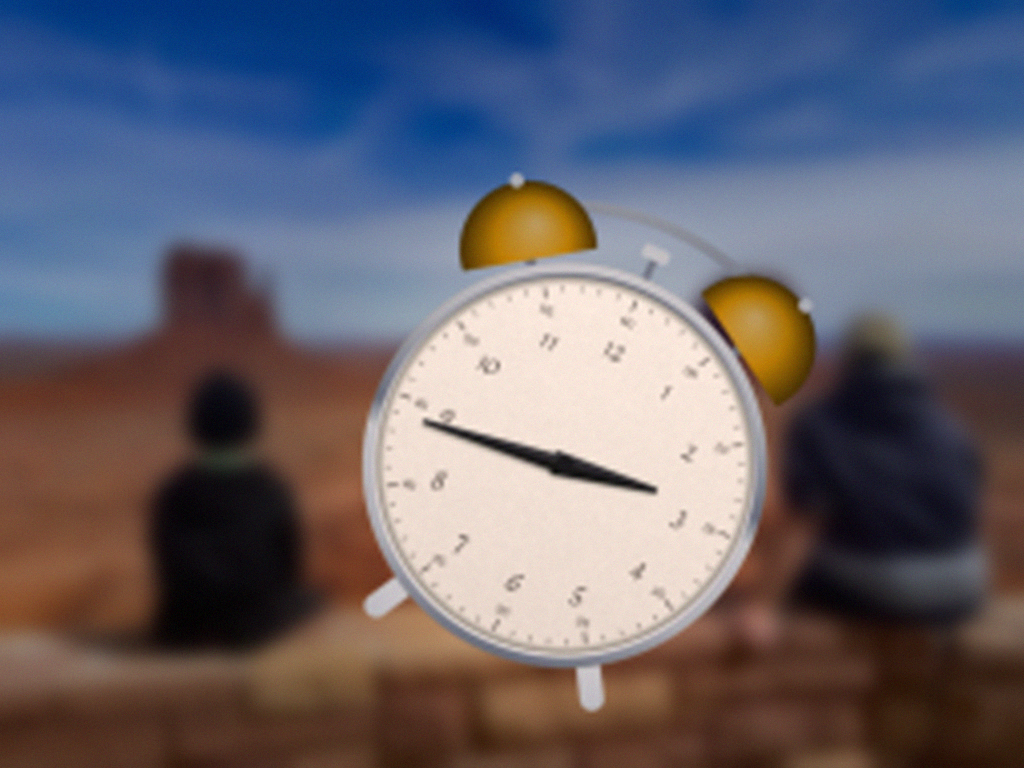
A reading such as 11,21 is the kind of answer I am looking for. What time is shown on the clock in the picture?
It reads 2,44
